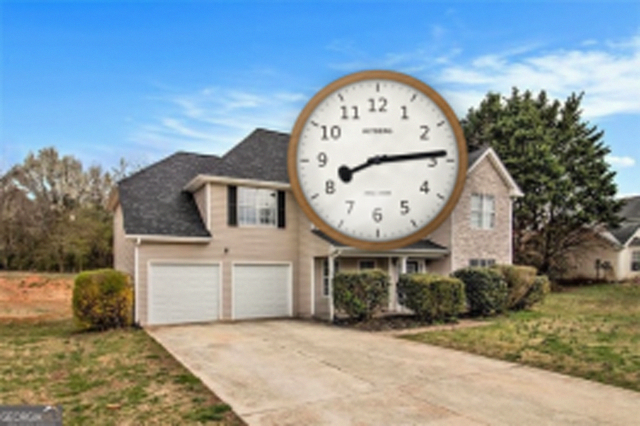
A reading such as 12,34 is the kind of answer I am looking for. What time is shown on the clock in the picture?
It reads 8,14
